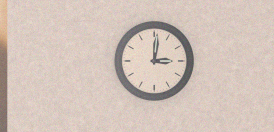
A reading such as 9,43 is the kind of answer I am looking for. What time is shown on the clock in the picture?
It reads 3,01
